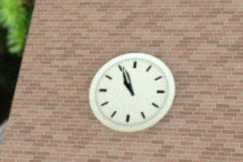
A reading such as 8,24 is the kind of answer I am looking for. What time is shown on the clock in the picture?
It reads 10,56
